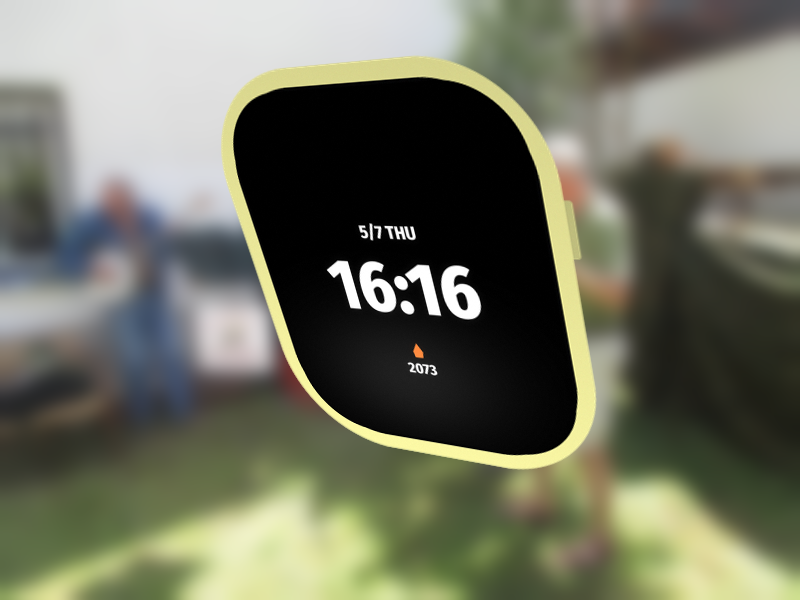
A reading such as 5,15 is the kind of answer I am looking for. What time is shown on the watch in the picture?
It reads 16,16
